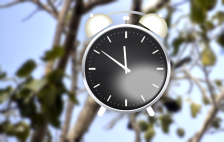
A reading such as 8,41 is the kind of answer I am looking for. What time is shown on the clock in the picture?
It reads 11,51
